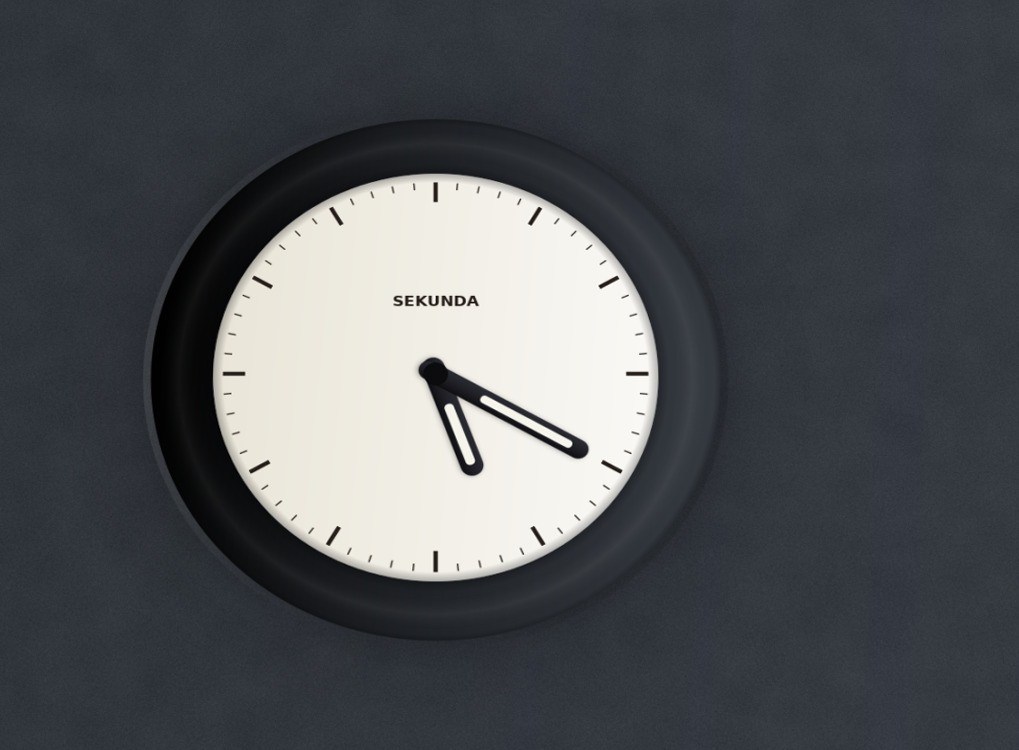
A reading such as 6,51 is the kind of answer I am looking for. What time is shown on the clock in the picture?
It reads 5,20
